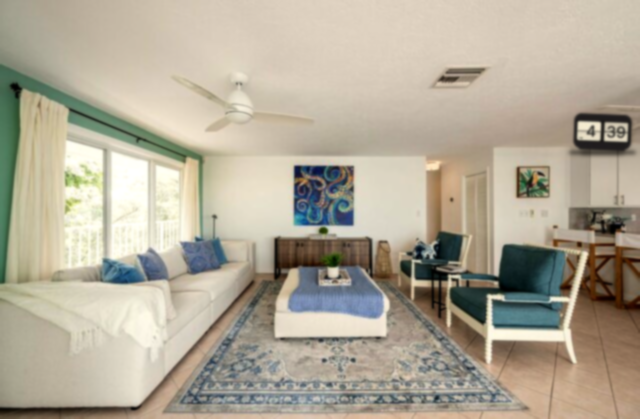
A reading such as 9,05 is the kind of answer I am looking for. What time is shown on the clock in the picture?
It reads 4,39
